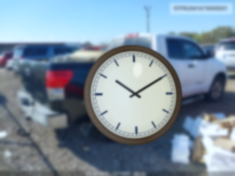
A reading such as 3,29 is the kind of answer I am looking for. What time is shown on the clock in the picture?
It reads 10,10
